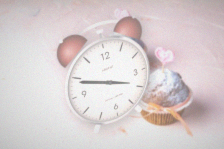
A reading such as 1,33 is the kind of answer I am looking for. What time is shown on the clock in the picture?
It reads 3,49
